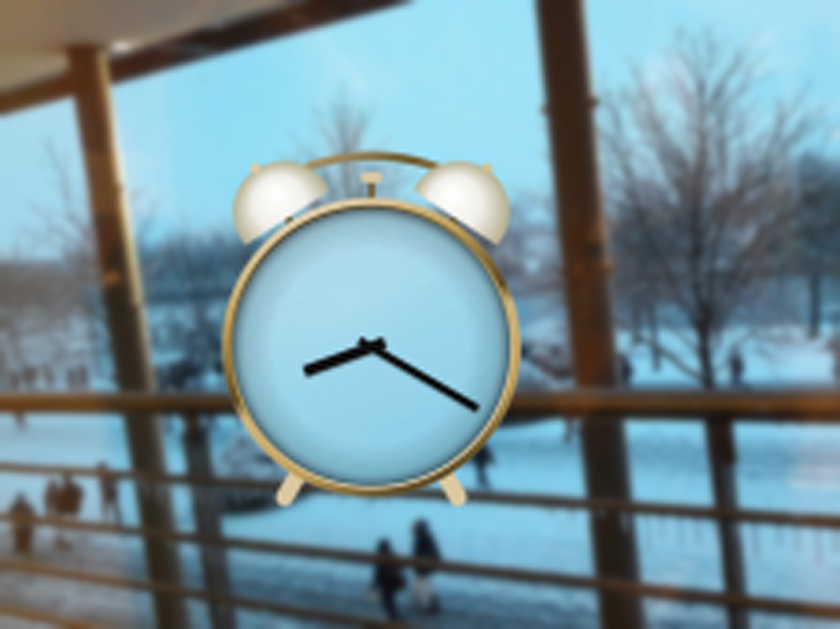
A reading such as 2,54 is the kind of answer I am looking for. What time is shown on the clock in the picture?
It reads 8,20
